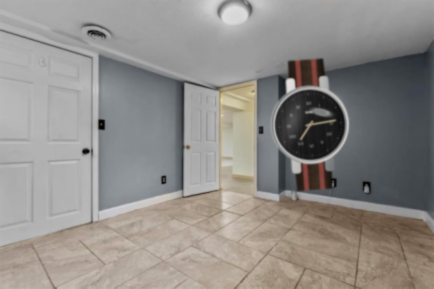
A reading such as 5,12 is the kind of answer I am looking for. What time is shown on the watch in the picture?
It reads 7,14
